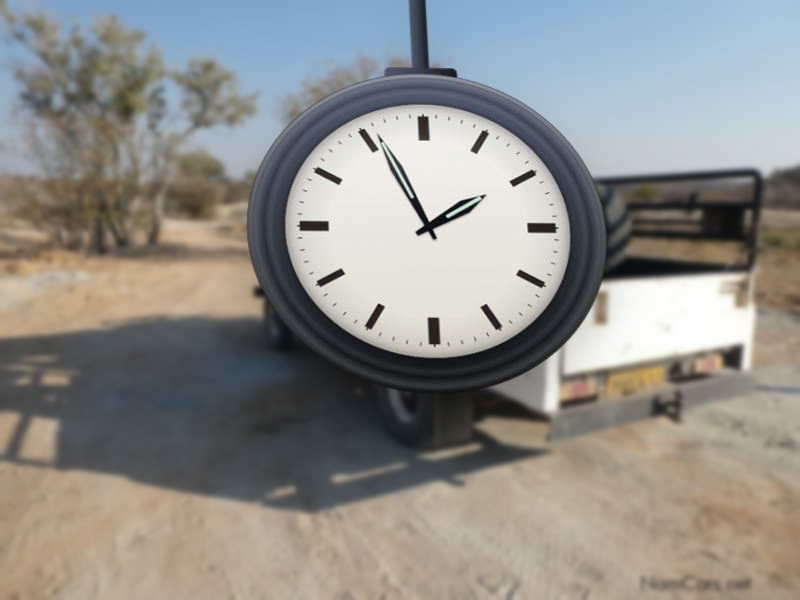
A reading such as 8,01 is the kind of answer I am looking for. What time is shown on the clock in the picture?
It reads 1,56
